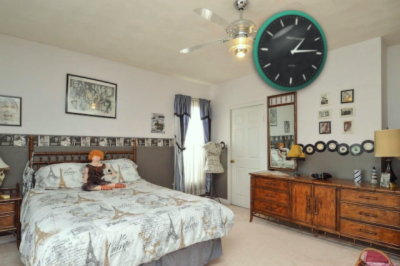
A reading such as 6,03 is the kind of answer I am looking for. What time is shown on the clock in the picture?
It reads 1,14
